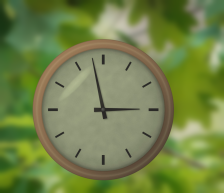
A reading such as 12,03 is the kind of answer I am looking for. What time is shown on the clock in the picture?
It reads 2,58
